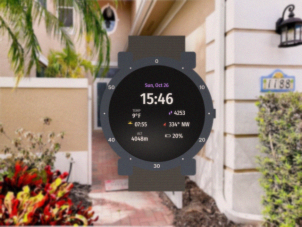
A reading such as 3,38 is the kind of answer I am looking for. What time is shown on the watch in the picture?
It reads 15,46
